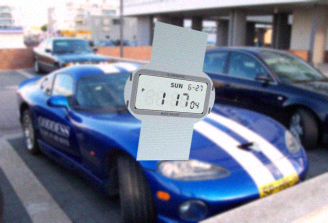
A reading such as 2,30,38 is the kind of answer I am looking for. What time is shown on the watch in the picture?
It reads 1,17,04
